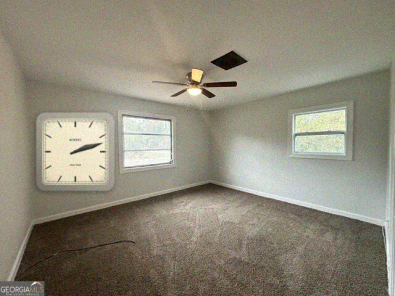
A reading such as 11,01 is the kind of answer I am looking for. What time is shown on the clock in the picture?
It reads 2,12
